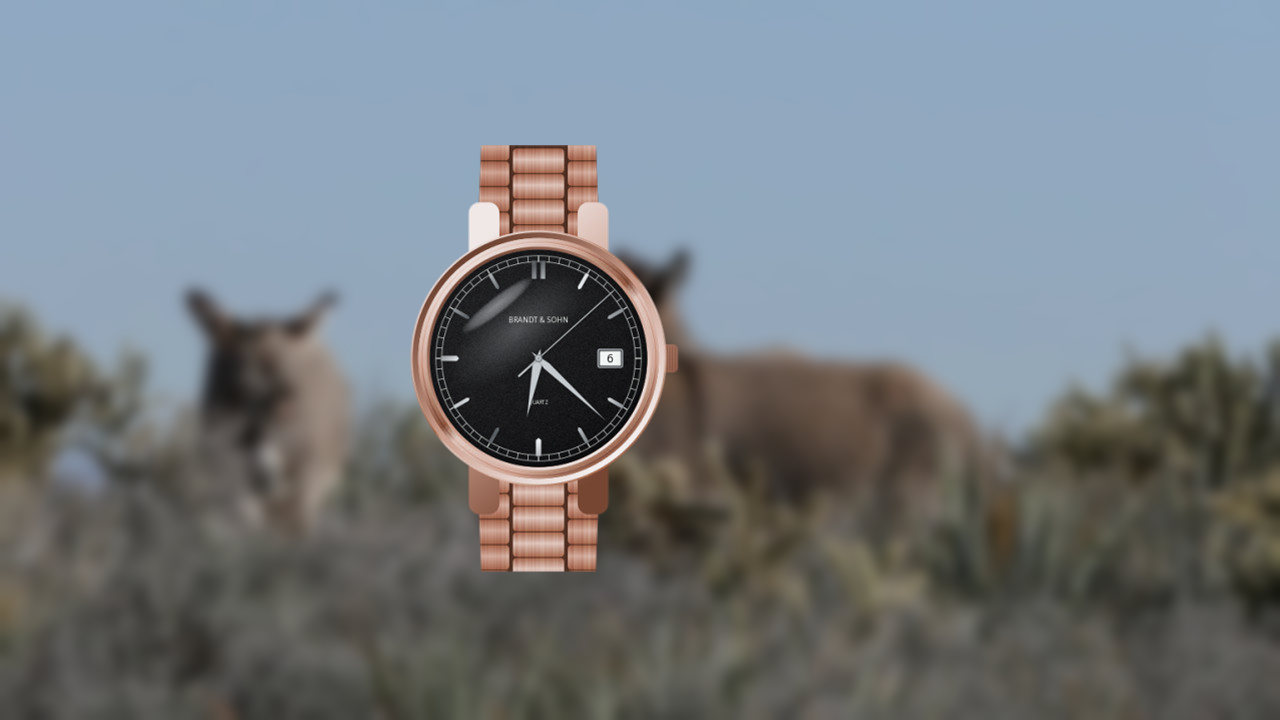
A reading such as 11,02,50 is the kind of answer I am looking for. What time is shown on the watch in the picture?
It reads 6,22,08
